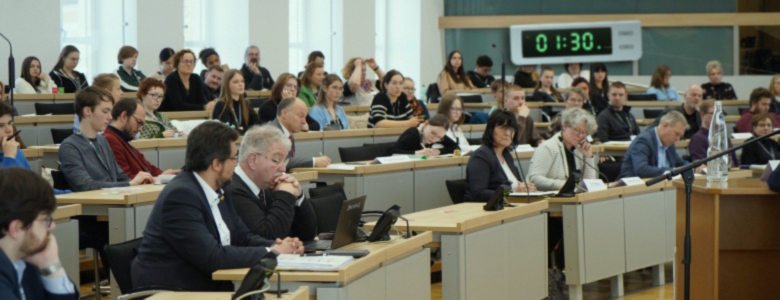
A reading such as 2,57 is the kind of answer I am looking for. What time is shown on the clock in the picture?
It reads 1,30
